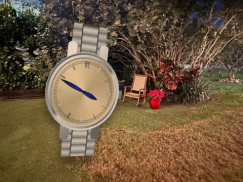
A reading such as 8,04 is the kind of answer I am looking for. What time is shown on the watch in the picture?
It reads 3,49
